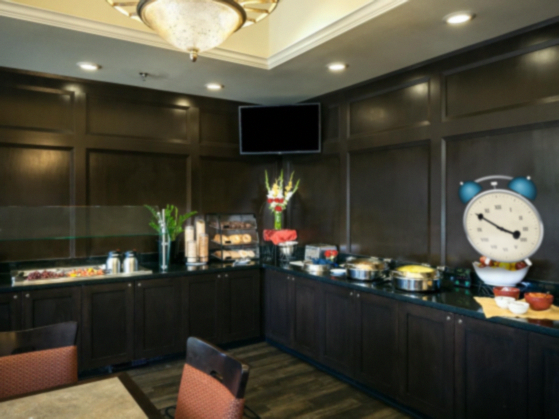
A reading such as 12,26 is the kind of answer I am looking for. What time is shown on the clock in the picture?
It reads 3,51
